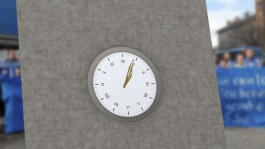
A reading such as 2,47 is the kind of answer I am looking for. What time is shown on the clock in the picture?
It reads 1,04
